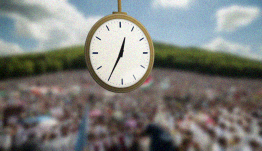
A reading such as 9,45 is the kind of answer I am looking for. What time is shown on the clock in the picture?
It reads 12,35
